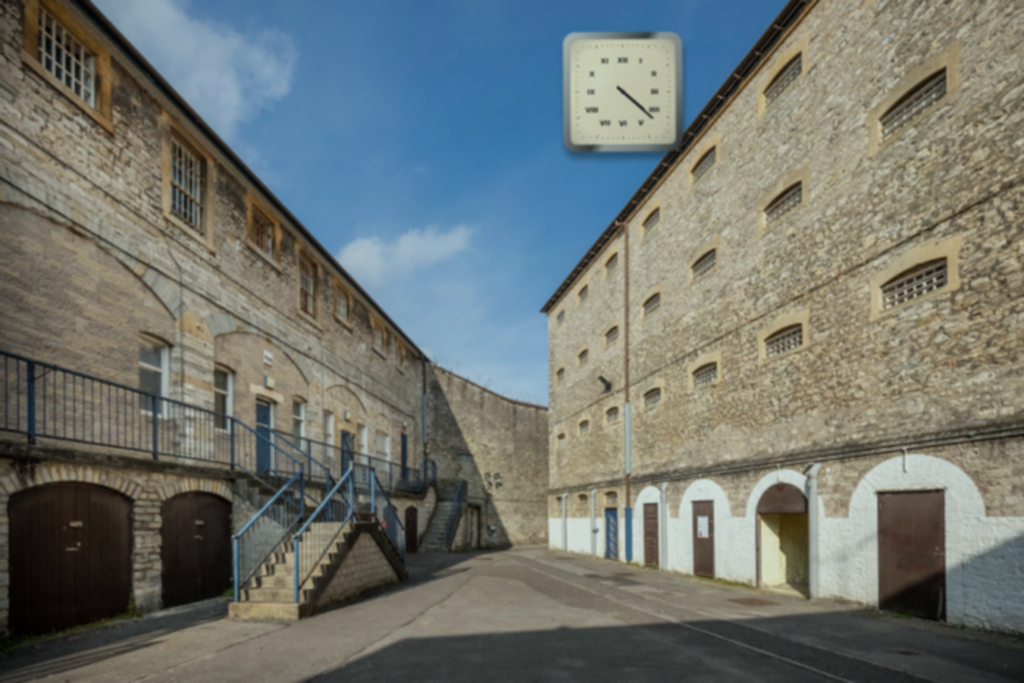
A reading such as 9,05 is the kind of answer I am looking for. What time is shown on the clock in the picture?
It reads 4,22
